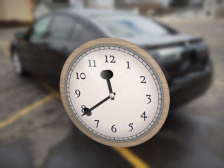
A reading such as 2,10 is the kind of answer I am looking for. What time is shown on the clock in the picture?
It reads 11,39
